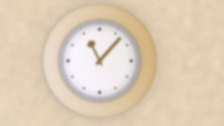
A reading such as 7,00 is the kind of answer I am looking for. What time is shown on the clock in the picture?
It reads 11,07
